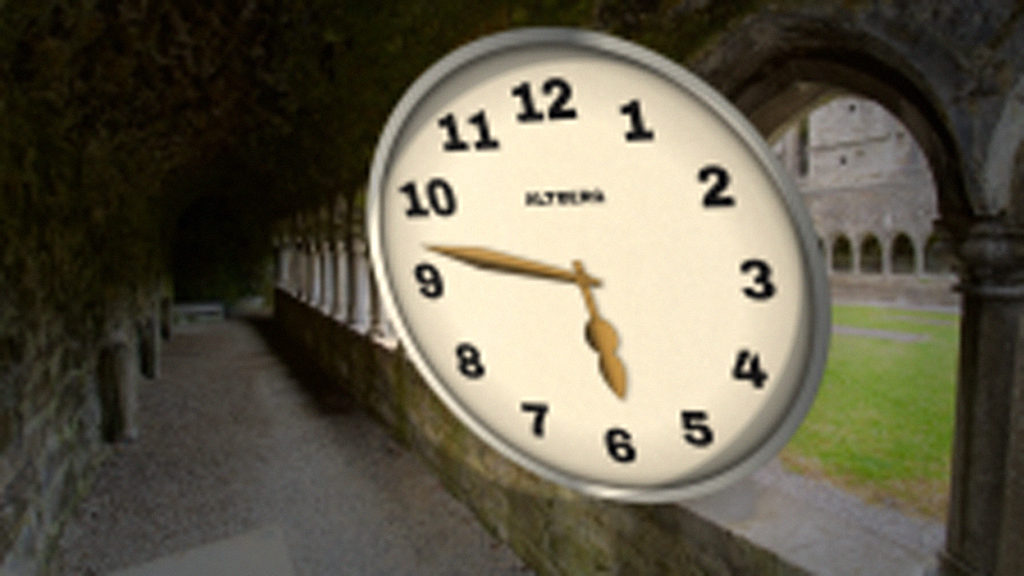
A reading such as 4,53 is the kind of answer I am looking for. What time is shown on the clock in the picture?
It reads 5,47
